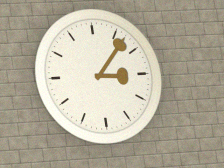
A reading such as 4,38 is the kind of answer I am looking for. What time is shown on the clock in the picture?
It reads 3,07
